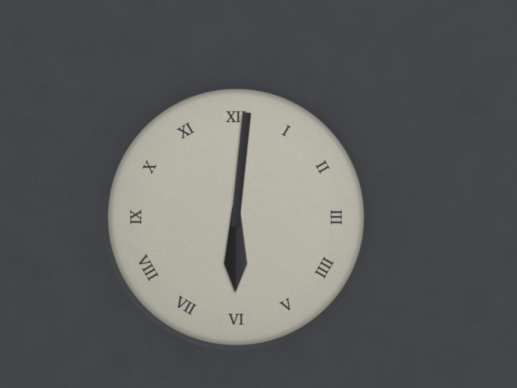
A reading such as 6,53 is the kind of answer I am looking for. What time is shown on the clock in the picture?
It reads 6,01
